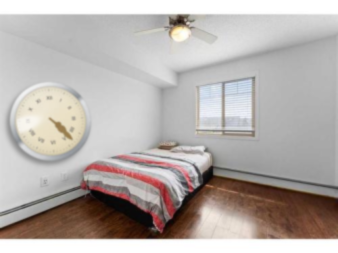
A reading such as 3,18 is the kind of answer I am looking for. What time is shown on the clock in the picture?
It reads 4,23
